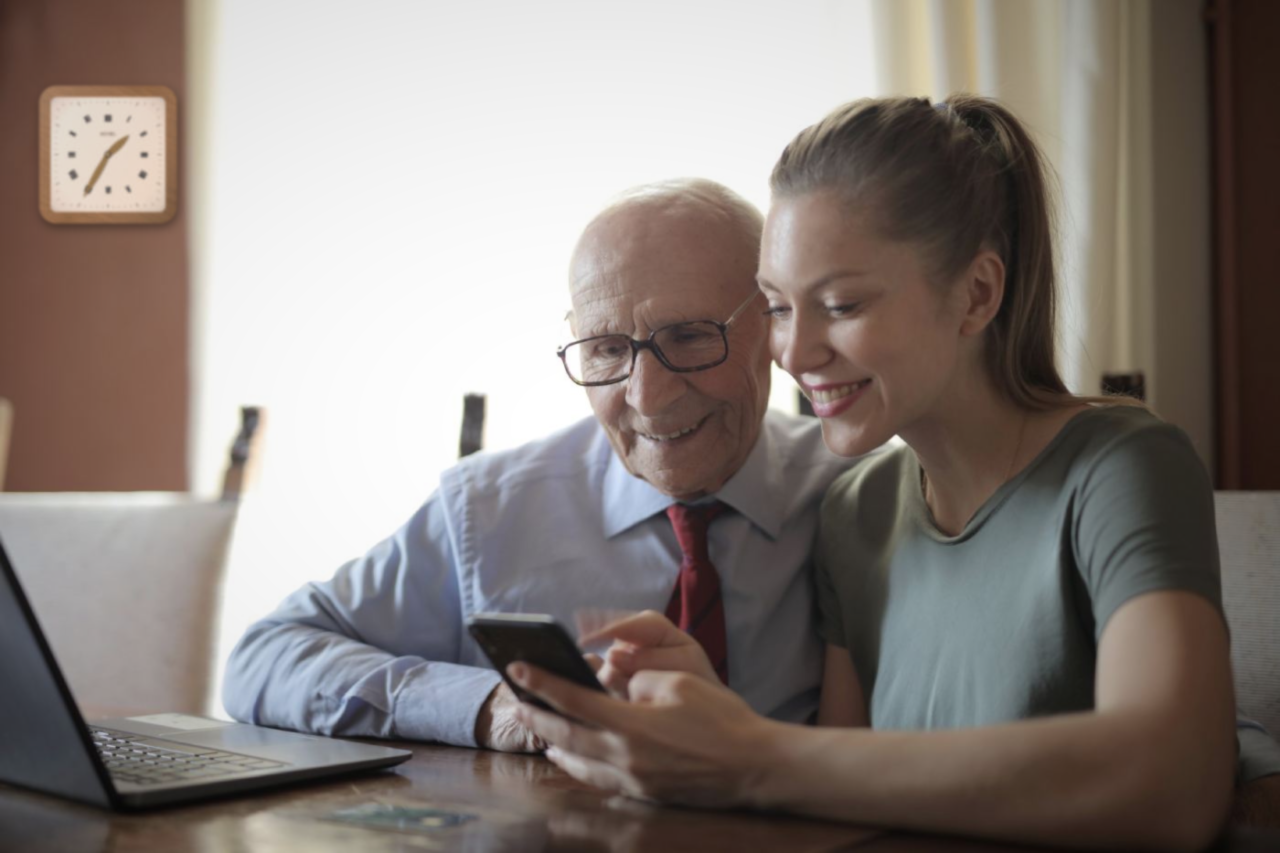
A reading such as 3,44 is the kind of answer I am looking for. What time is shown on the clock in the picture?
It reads 1,35
